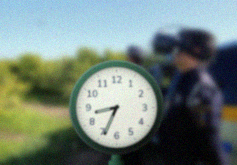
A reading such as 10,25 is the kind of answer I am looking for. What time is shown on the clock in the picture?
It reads 8,34
